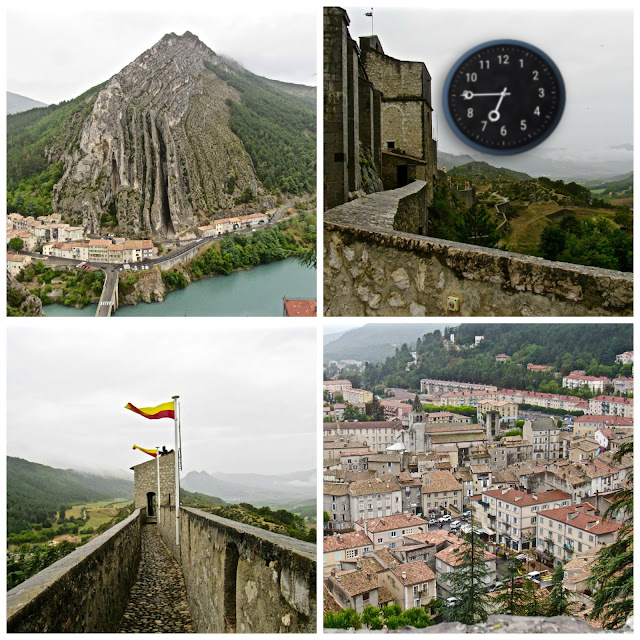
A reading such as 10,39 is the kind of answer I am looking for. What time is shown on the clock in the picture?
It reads 6,45
